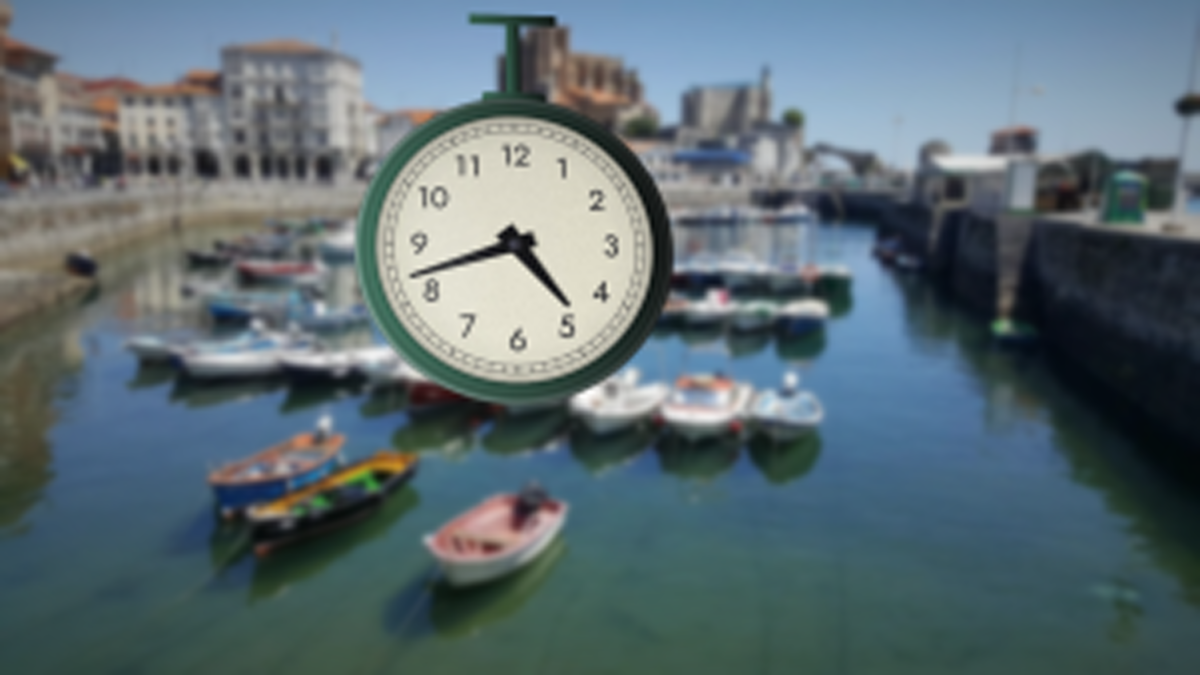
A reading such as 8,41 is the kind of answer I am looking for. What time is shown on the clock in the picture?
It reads 4,42
